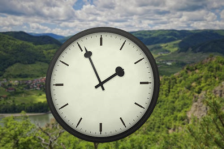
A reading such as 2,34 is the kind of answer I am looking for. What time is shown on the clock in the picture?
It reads 1,56
